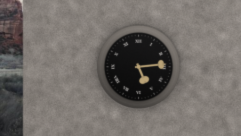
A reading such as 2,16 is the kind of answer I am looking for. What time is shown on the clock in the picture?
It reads 5,14
